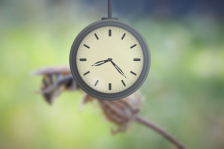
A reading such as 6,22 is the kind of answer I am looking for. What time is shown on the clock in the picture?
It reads 8,23
